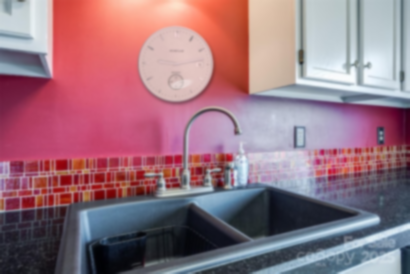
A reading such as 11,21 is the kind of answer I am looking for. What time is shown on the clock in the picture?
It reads 9,13
